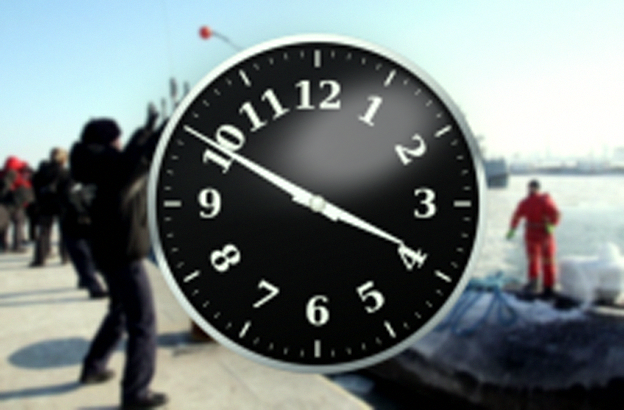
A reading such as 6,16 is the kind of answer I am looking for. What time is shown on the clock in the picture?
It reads 3,50
